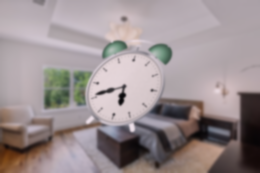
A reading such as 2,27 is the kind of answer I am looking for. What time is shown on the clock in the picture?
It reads 5,41
